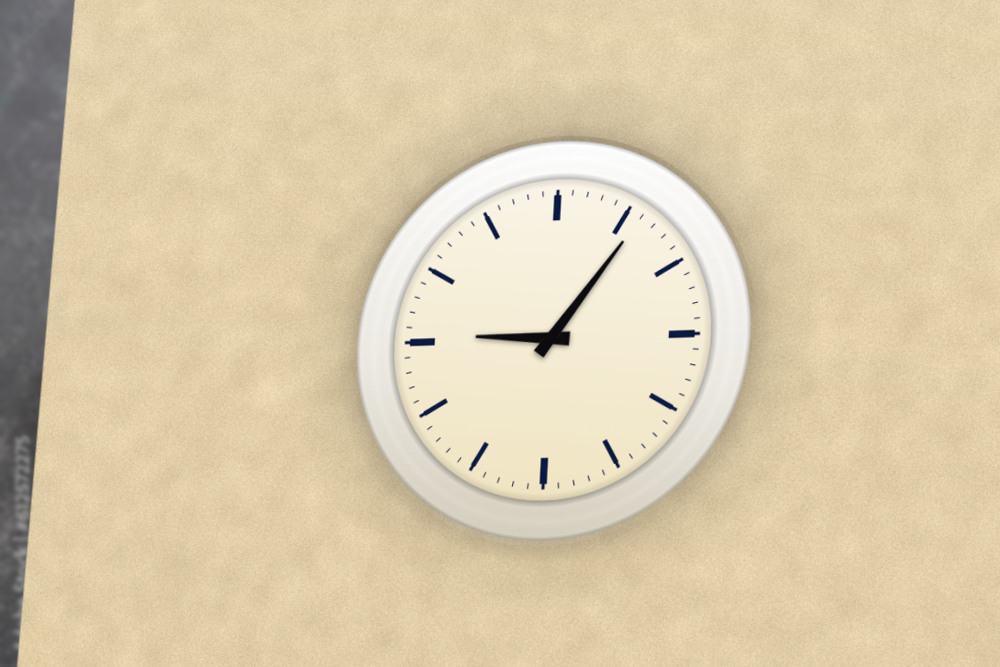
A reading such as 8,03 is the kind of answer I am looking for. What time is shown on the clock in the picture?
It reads 9,06
